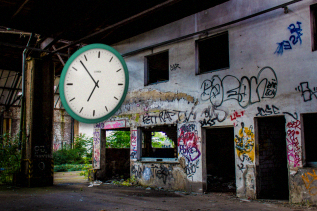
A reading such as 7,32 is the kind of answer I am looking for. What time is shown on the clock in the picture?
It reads 6,53
